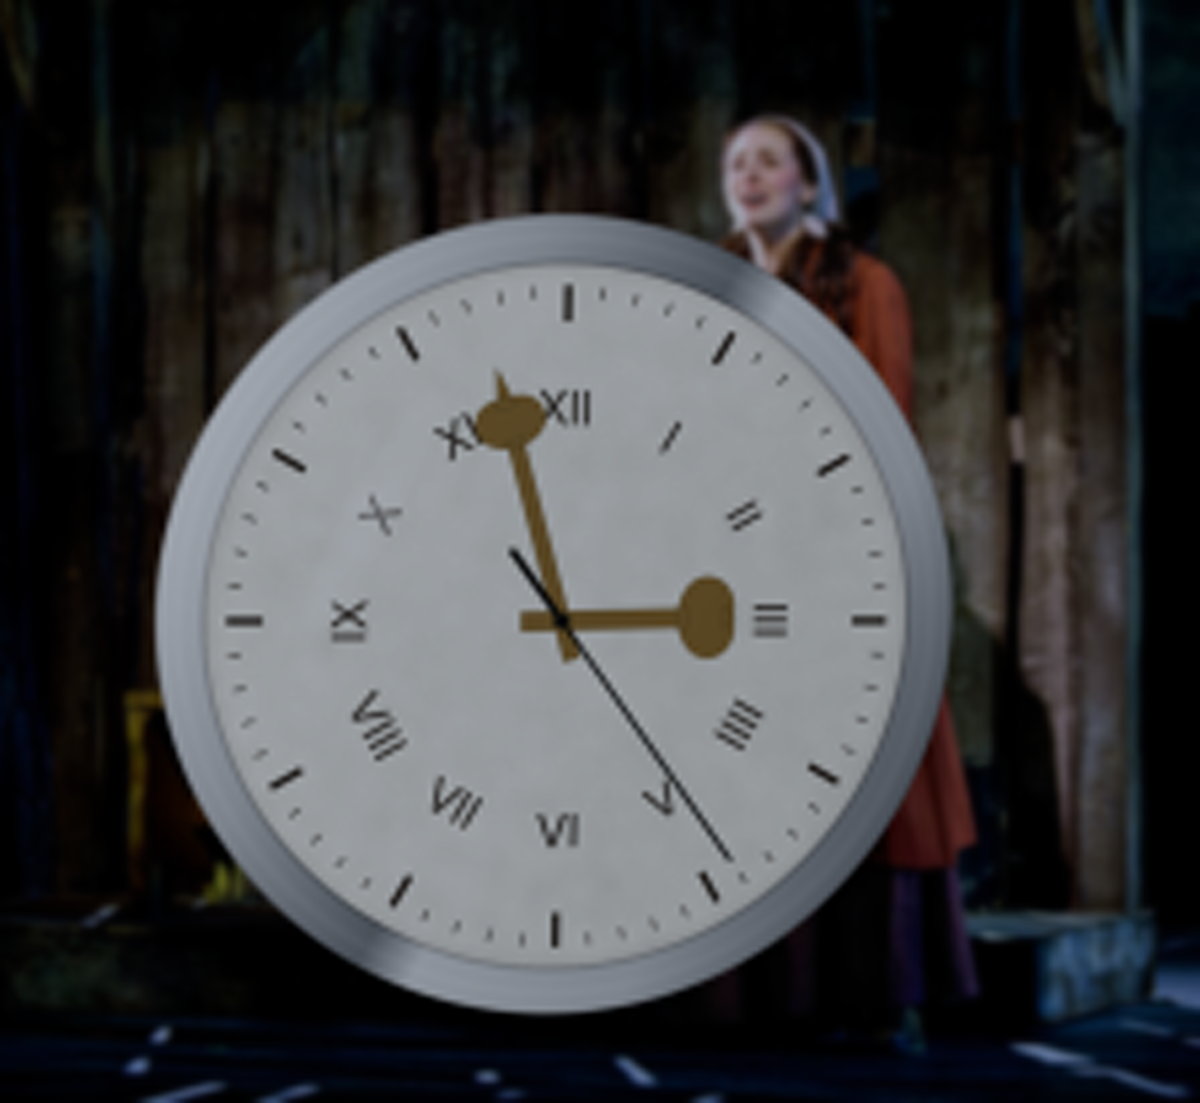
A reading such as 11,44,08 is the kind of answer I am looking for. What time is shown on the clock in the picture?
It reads 2,57,24
